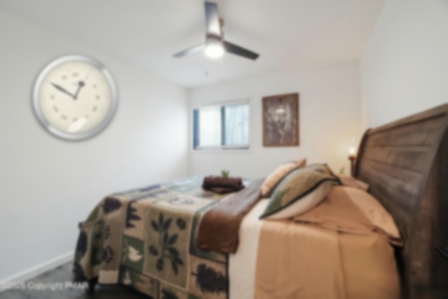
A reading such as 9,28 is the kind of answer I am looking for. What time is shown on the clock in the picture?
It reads 12,50
